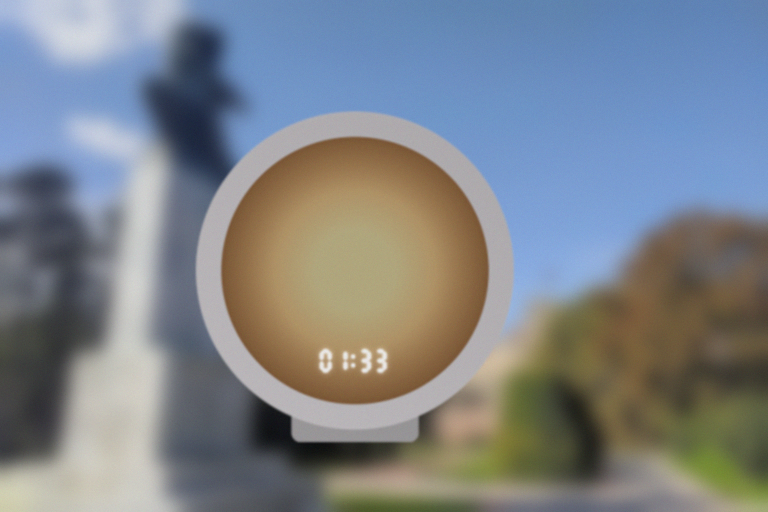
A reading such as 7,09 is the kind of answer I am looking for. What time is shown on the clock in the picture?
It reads 1,33
